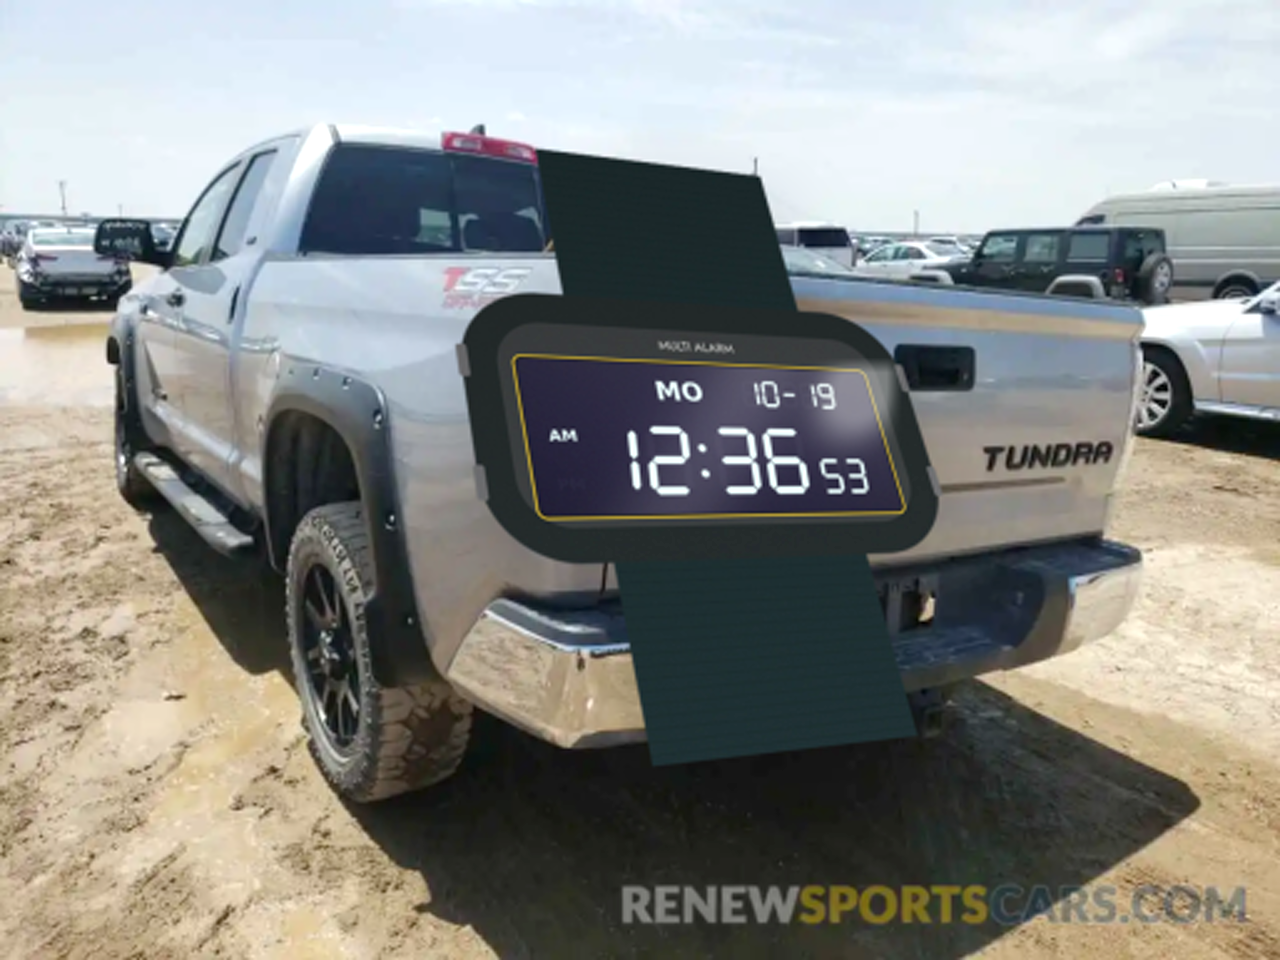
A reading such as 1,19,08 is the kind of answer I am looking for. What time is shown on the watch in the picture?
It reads 12,36,53
